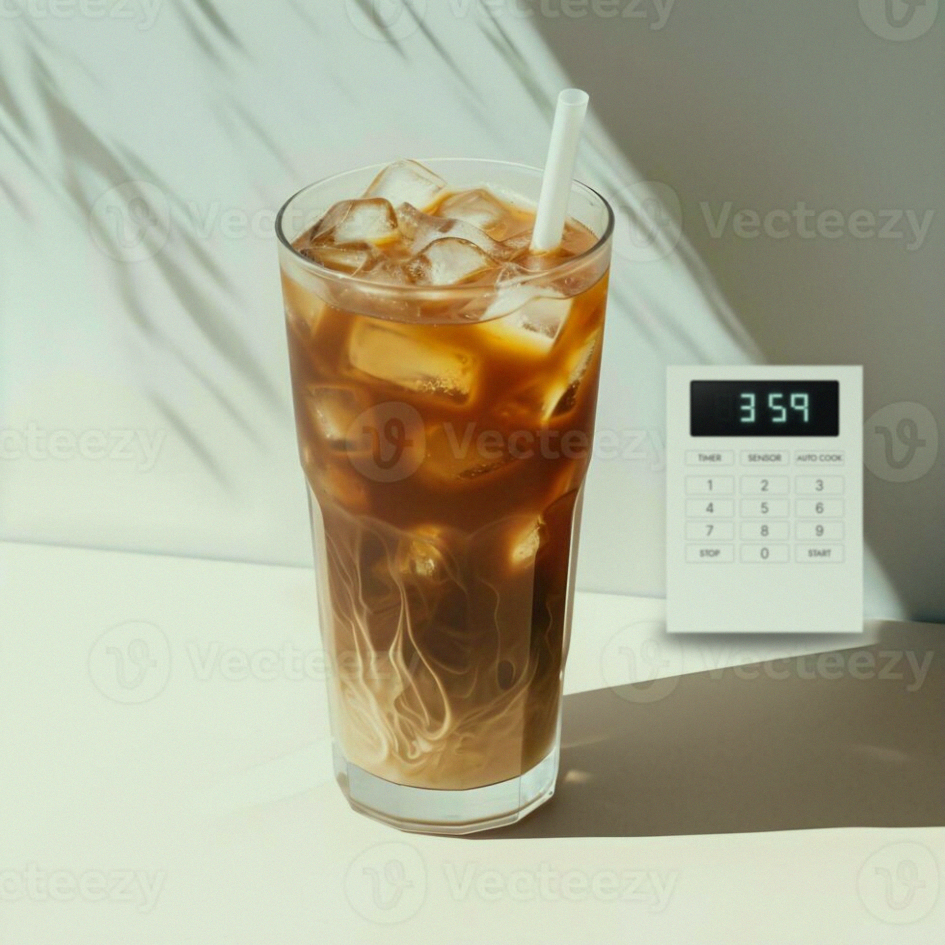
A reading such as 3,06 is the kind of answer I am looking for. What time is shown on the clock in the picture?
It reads 3,59
